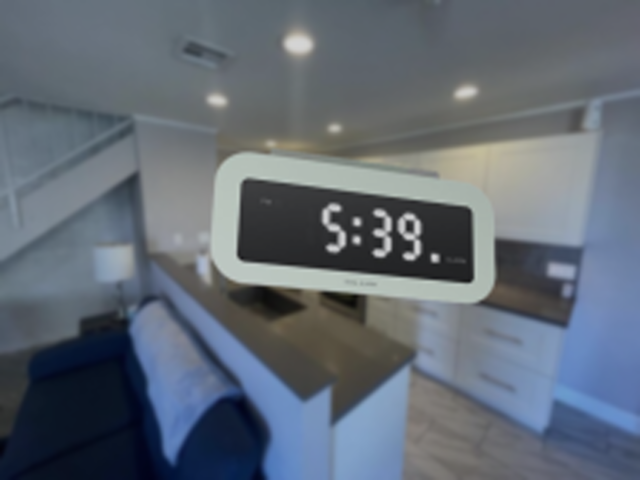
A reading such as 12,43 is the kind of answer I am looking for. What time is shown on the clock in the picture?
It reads 5,39
